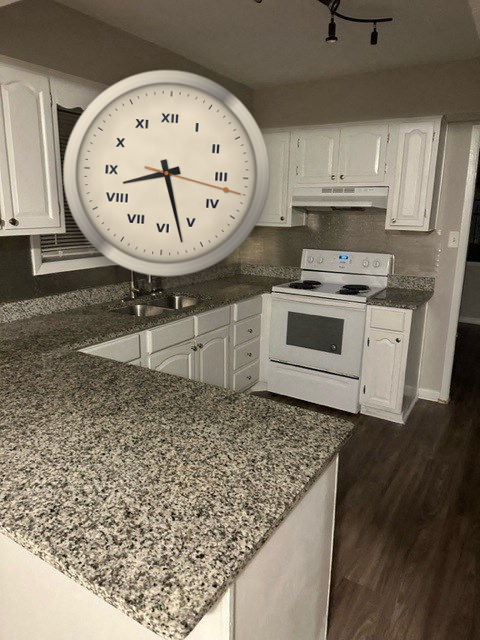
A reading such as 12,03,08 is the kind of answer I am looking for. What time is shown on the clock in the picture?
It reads 8,27,17
